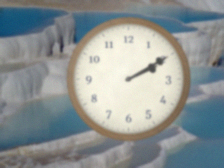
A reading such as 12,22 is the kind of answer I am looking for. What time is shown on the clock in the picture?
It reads 2,10
